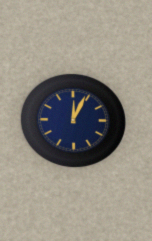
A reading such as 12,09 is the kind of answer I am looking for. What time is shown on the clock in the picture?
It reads 12,04
